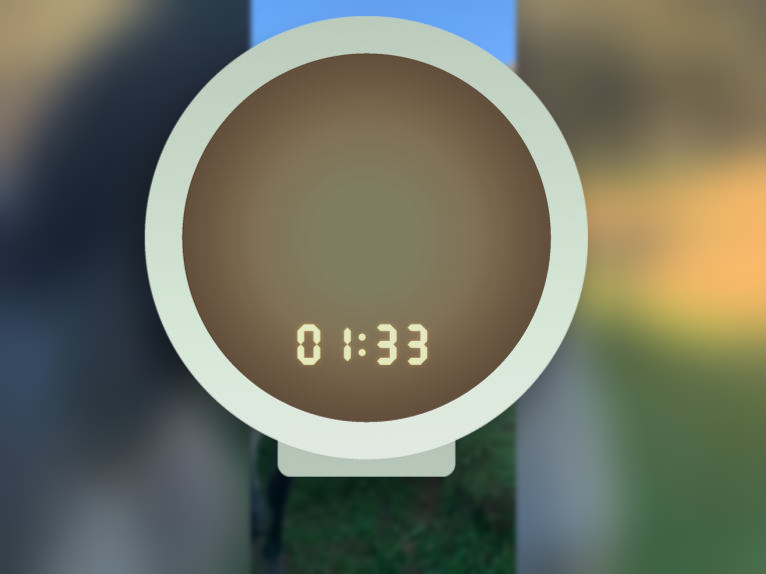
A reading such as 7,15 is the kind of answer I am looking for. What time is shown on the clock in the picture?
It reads 1,33
